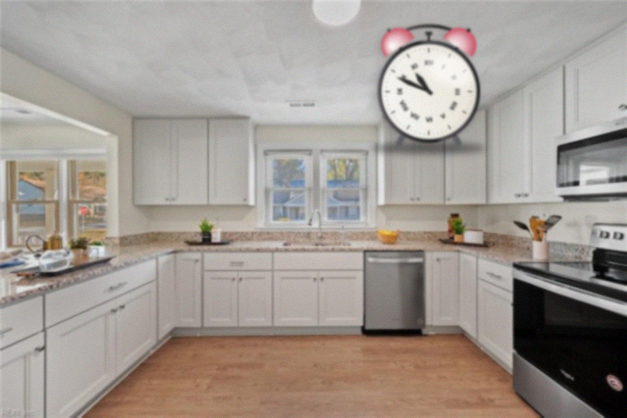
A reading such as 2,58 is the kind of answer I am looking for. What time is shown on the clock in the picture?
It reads 10,49
